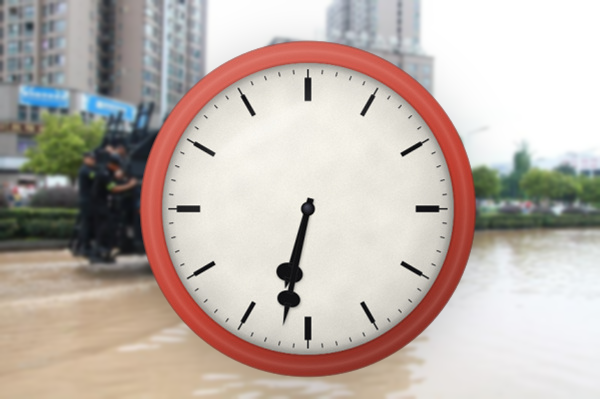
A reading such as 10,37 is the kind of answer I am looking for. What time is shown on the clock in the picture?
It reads 6,32
